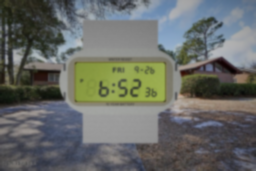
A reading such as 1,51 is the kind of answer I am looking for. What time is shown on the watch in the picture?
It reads 6,52
